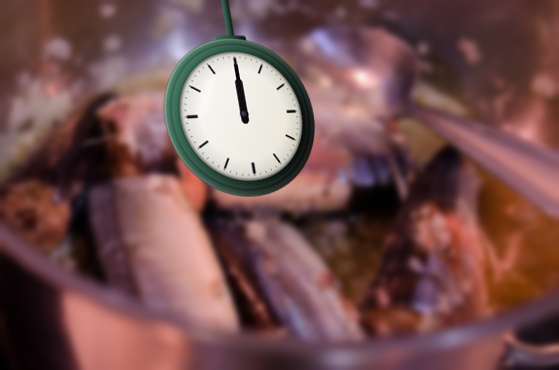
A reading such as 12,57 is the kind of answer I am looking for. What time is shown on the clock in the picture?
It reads 12,00
